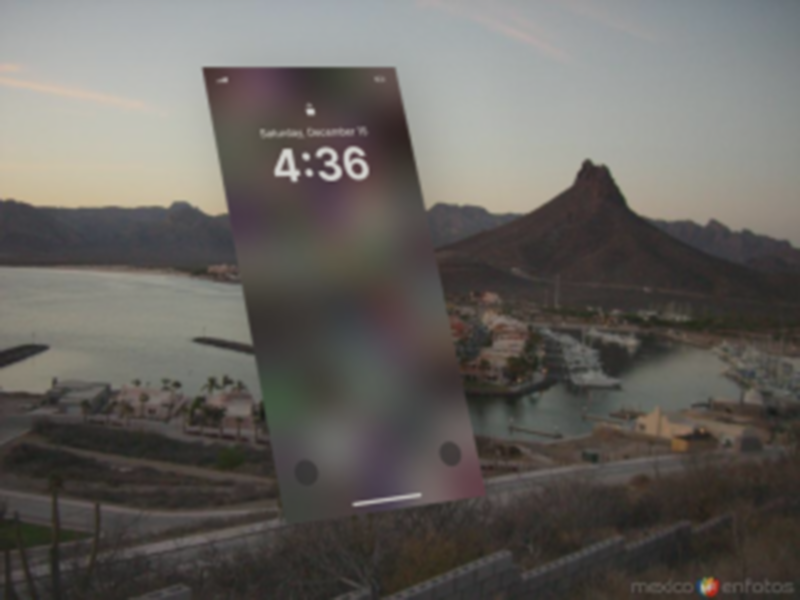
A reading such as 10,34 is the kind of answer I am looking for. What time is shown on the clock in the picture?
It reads 4,36
